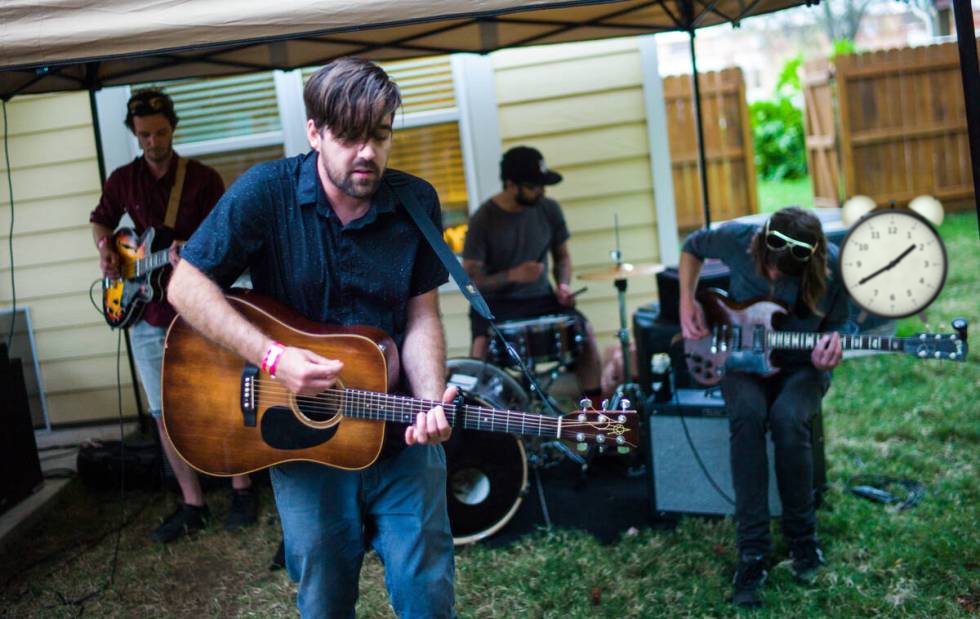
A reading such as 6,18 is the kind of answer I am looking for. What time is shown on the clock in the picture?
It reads 1,40
